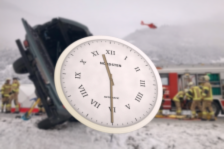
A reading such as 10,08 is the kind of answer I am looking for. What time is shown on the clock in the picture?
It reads 11,30
